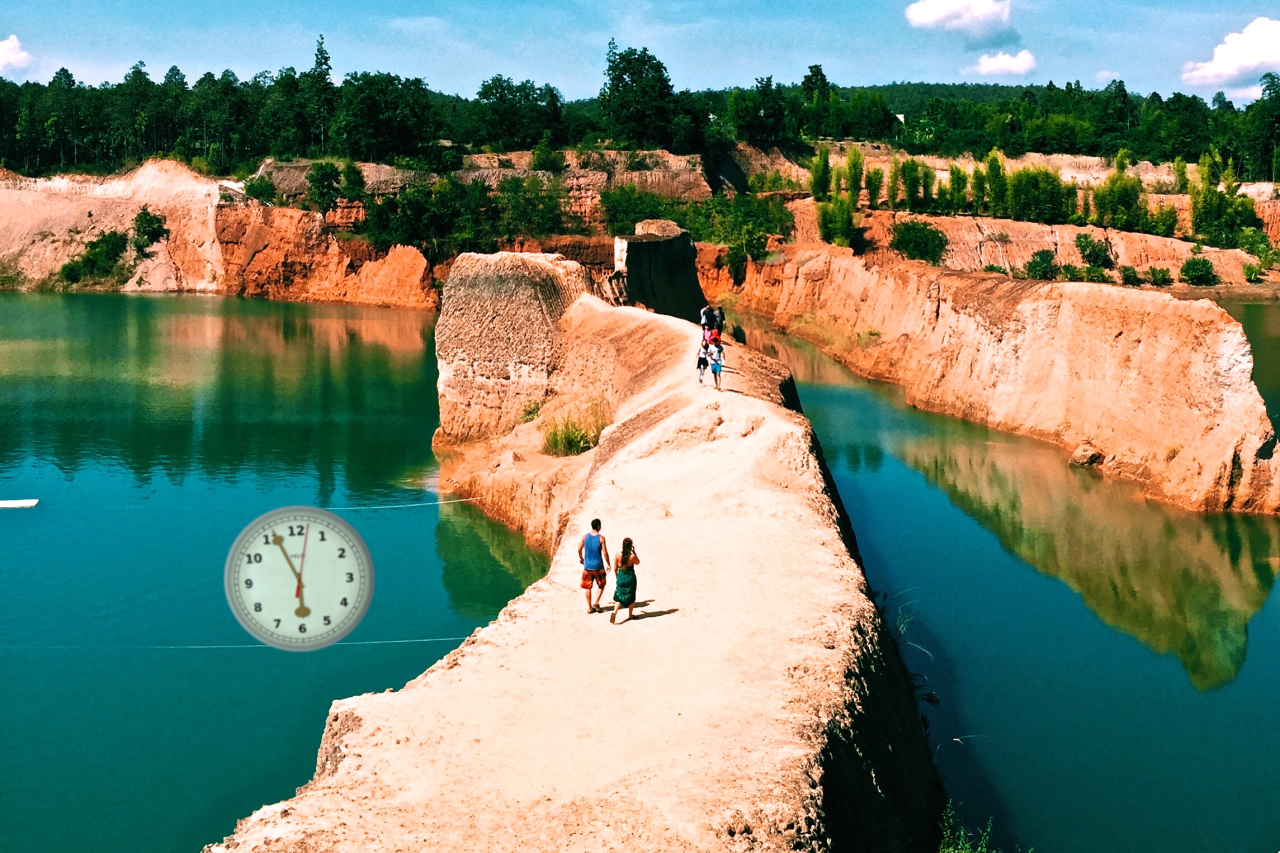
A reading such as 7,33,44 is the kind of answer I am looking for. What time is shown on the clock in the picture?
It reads 5,56,02
